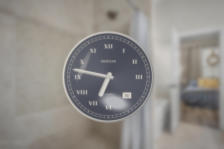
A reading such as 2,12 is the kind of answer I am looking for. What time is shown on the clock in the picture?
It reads 6,47
